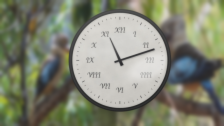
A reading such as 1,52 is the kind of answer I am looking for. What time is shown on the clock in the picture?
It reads 11,12
